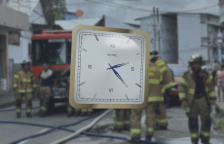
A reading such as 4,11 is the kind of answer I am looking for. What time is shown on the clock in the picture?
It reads 2,23
